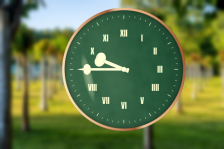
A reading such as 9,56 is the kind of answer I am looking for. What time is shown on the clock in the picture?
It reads 9,45
